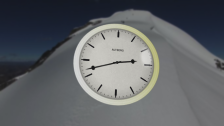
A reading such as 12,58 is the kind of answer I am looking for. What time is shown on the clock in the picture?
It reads 2,42
